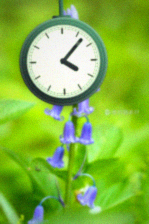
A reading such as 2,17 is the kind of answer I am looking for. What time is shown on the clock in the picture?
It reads 4,07
